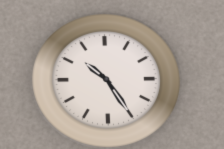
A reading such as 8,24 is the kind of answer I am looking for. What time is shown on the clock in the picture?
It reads 10,25
